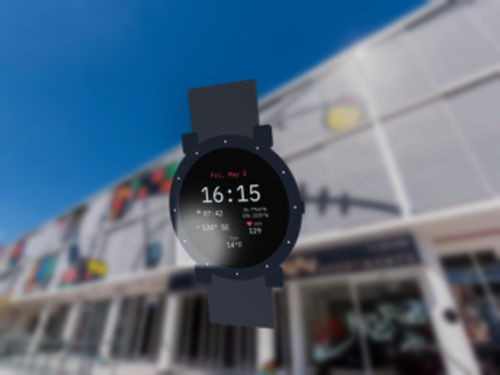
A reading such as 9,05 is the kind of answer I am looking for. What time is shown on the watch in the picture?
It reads 16,15
